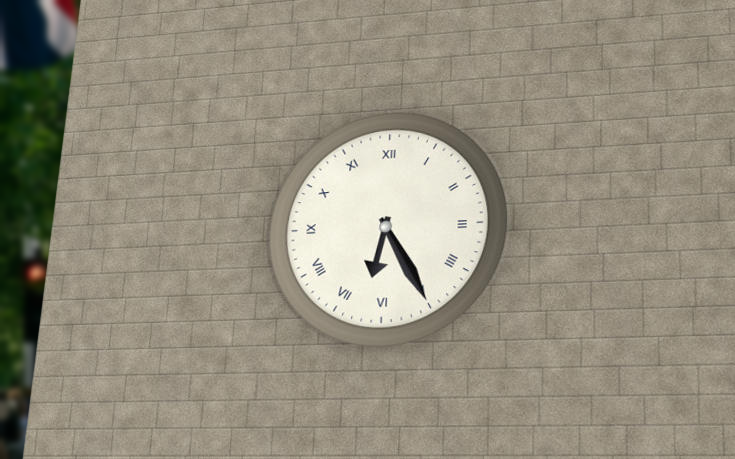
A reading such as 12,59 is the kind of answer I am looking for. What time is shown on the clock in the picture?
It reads 6,25
